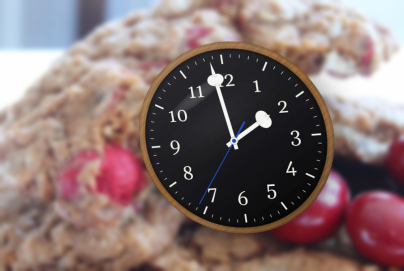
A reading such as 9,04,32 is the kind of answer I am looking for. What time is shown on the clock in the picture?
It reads 1,58,36
